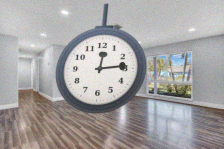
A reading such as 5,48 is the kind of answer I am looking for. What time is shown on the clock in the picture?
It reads 12,14
